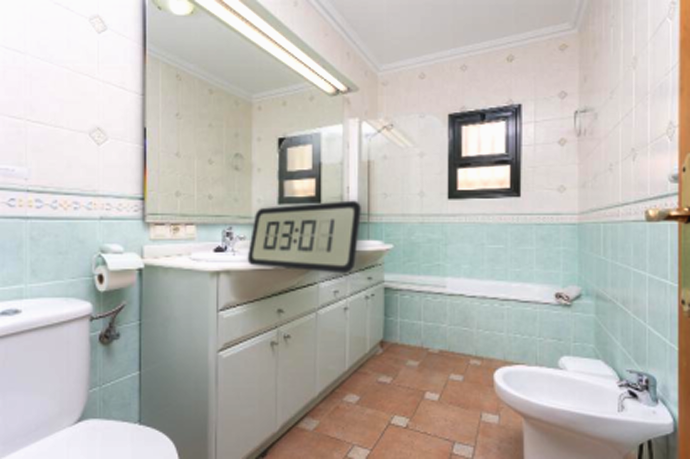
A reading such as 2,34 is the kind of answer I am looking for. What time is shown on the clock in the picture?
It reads 3,01
